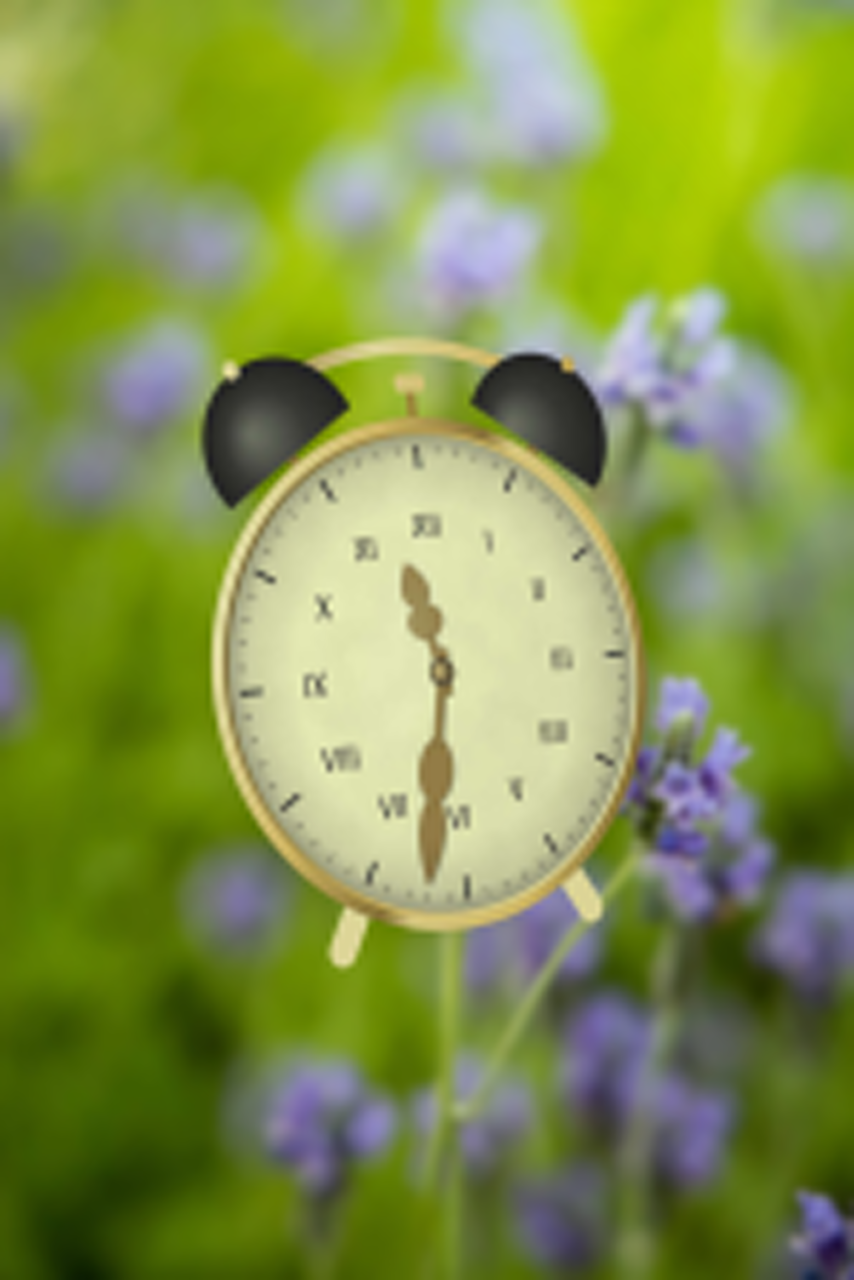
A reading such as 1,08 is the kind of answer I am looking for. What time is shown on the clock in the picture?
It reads 11,32
